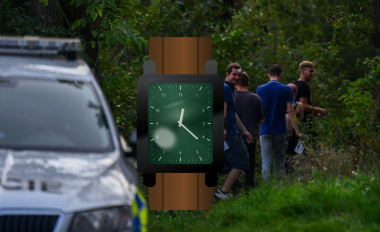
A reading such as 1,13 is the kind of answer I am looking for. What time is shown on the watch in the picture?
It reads 12,22
